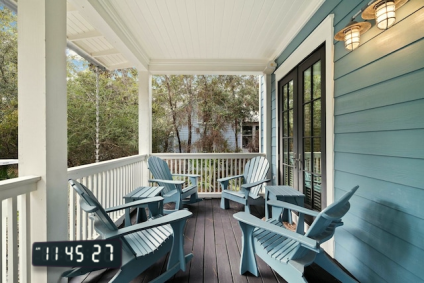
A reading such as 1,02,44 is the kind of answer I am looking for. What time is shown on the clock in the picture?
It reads 11,45,27
